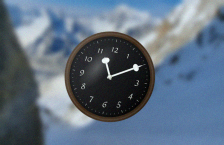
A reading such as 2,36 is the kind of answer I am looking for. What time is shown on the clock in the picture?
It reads 11,10
